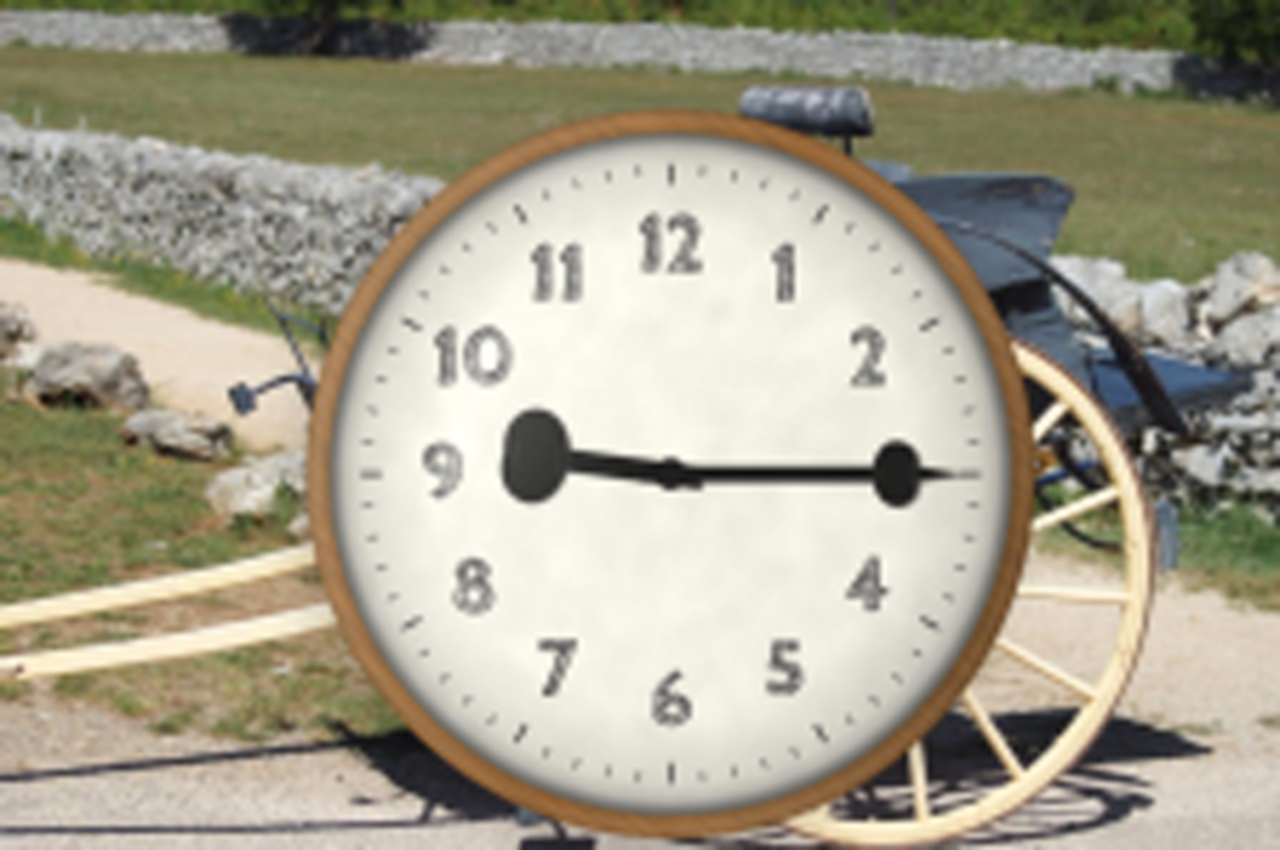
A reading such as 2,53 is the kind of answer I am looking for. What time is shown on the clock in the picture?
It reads 9,15
